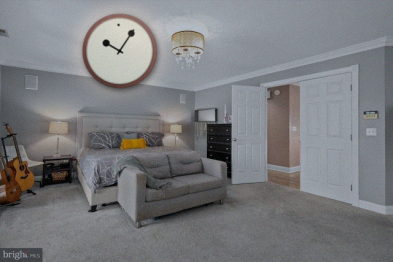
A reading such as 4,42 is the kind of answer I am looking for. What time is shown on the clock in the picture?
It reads 10,06
